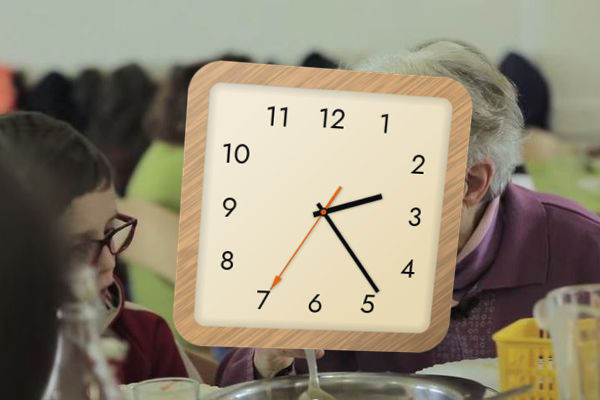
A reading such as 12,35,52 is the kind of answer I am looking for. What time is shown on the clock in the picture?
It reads 2,23,35
